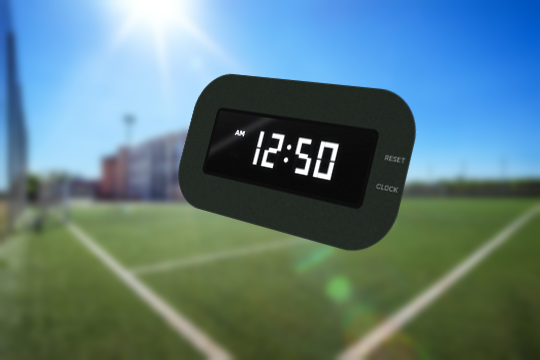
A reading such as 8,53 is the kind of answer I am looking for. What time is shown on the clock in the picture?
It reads 12,50
